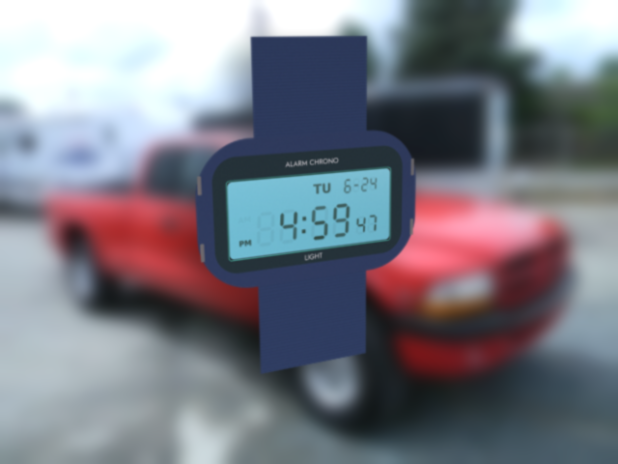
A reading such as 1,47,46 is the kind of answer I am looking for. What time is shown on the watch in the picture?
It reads 4,59,47
